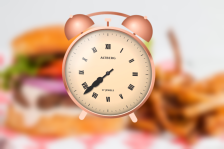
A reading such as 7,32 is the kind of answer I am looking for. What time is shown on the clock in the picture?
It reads 7,38
